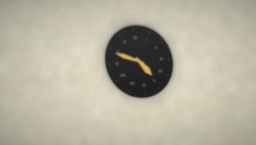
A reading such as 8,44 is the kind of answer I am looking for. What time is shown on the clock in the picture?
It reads 4,49
